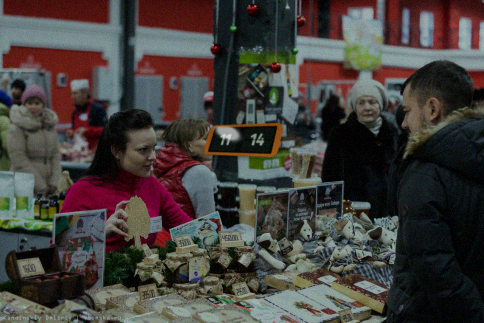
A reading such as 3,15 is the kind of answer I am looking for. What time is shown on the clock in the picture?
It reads 11,14
